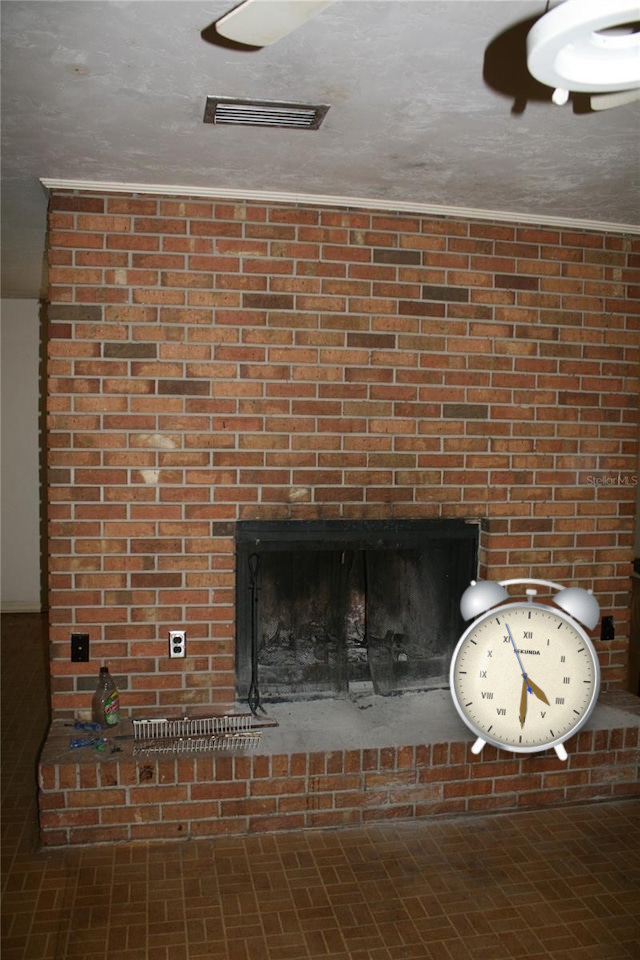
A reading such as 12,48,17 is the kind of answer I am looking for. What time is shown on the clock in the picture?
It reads 4,29,56
